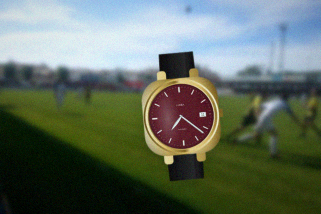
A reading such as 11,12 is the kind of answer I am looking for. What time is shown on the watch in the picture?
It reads 7,22
